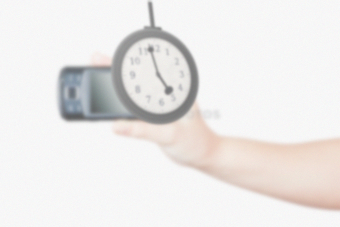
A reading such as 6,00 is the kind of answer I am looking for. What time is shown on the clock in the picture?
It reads 4,58
